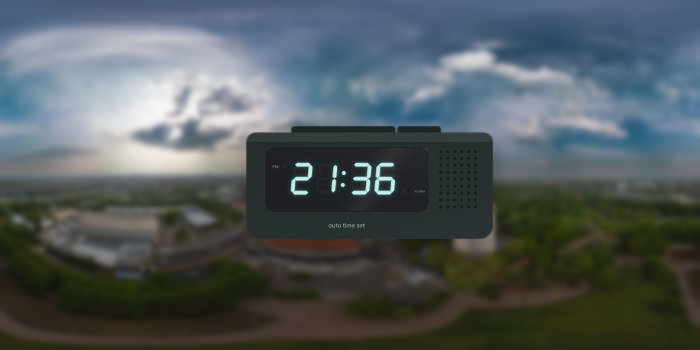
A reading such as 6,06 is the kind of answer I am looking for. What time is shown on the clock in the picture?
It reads 21,36
